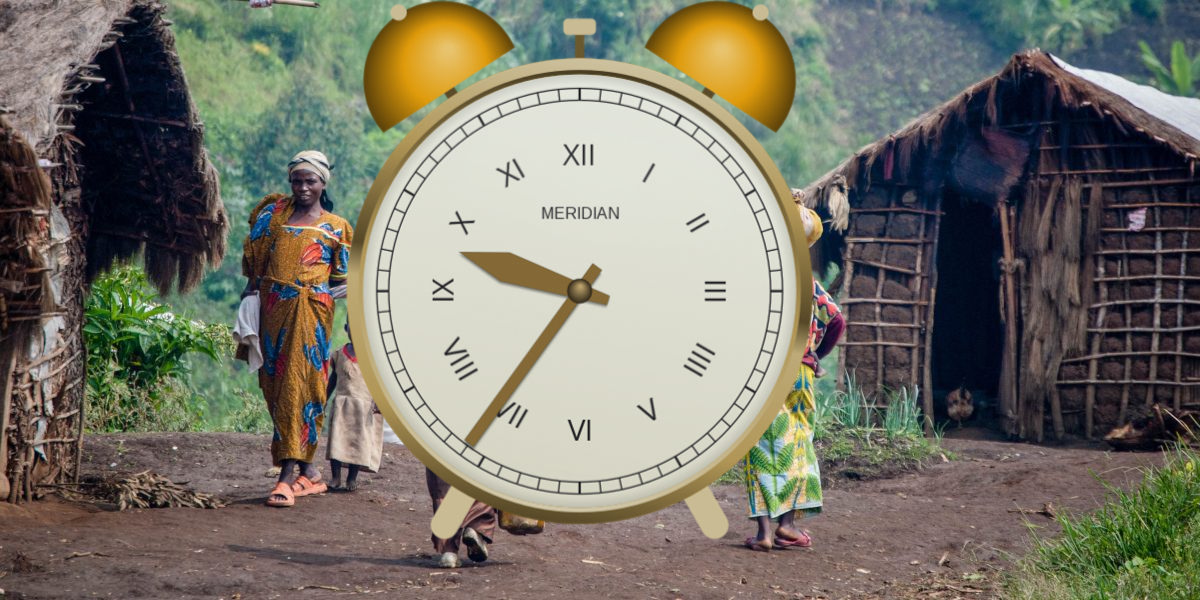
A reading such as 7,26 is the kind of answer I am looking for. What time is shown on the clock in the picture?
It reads 9,36
